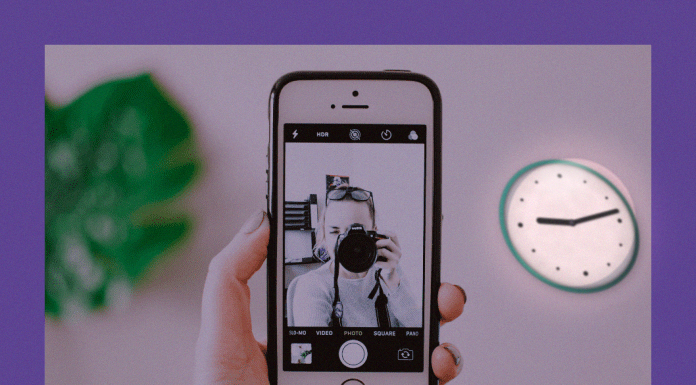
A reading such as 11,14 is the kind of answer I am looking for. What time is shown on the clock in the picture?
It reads 9,13
